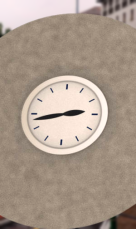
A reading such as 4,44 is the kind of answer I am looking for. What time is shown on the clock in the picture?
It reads 2,43
